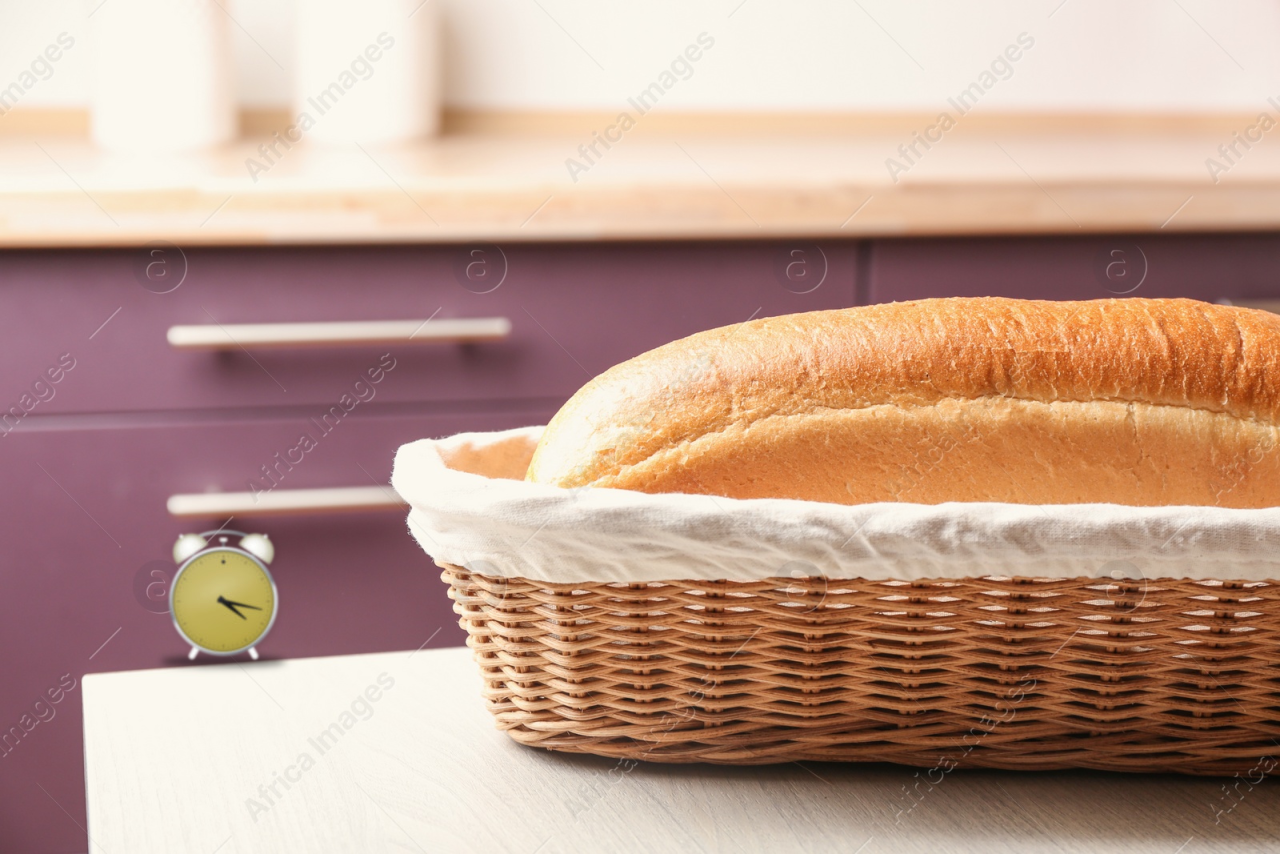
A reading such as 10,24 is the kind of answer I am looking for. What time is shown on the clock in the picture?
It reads 4,17
